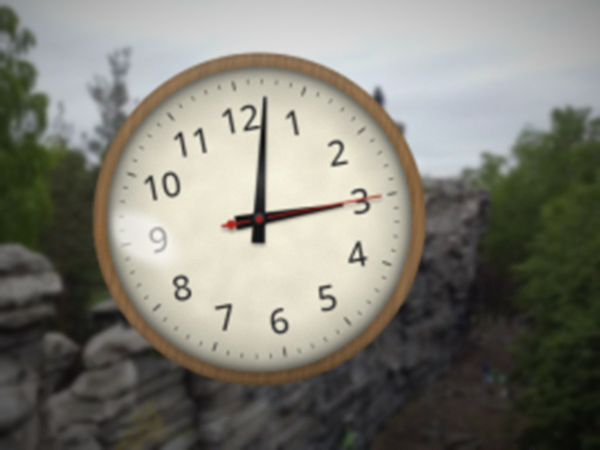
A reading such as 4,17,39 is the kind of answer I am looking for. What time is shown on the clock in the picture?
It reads 3,02,15
